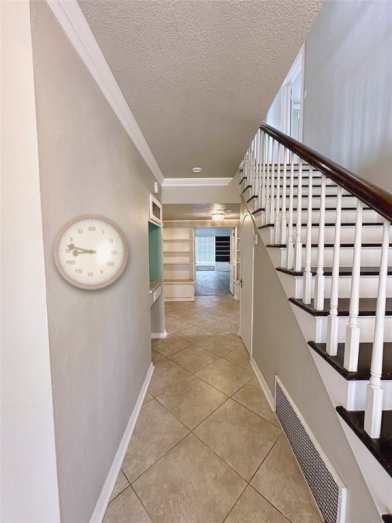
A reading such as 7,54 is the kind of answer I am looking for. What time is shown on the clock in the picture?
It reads 8,47
